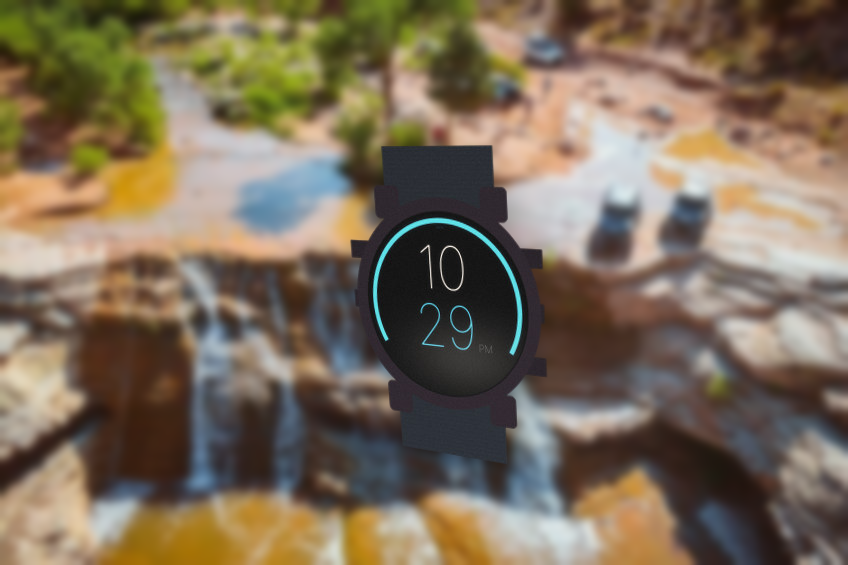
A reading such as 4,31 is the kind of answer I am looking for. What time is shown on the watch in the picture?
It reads 10,29
